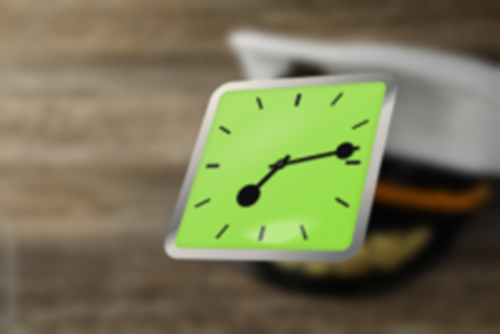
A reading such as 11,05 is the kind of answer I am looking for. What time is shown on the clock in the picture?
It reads 7,13
